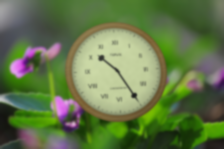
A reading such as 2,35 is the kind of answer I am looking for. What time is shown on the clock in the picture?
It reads 10,25
